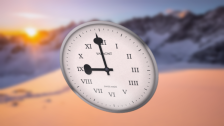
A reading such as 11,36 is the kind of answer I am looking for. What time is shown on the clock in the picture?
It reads 8,59
